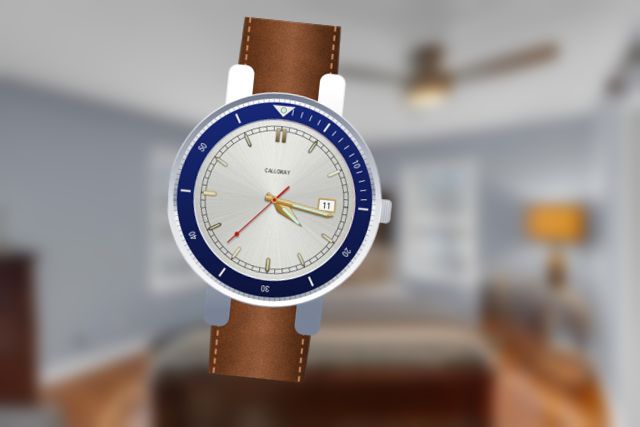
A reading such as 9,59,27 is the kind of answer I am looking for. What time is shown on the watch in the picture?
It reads 4,16,37
